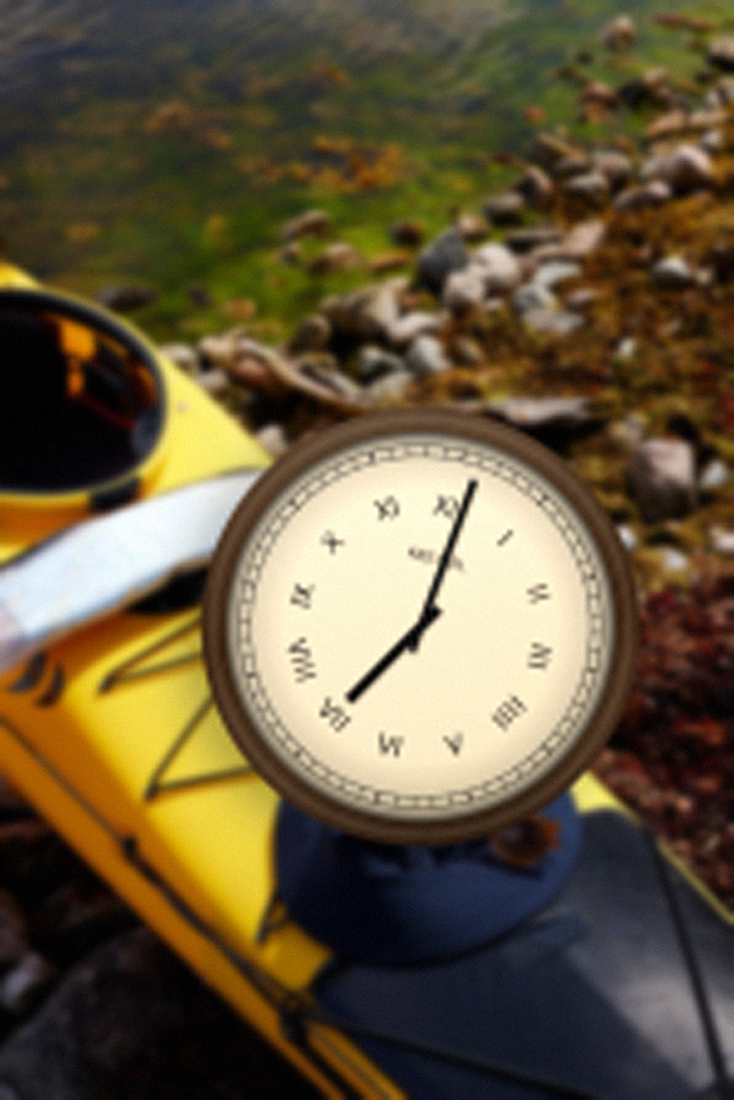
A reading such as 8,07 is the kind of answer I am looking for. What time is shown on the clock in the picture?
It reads 7,01
